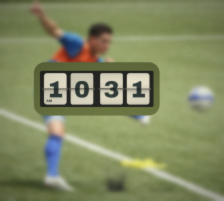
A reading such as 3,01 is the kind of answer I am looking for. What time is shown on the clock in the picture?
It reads 10,31
